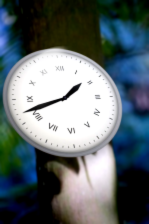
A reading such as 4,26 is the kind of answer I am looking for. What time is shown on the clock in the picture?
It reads 1,42
